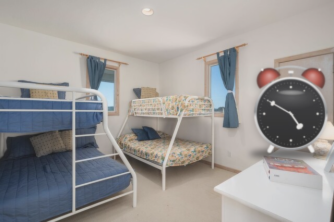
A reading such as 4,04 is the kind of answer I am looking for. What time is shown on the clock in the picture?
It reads 4,50
